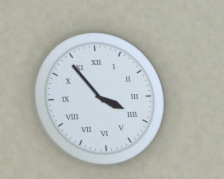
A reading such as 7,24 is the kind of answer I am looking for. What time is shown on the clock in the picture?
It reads 3,54
